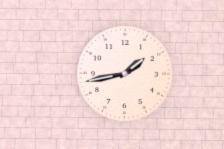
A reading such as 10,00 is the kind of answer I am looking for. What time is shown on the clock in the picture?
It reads 1,43
